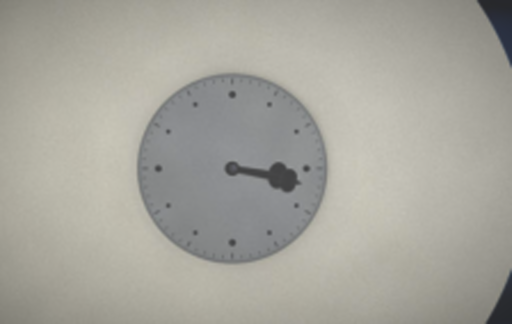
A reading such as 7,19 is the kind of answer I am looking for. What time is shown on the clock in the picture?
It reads 3,17
